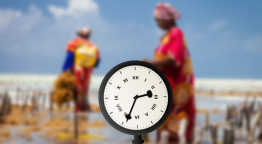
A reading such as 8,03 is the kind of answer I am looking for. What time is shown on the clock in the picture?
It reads 2,34
